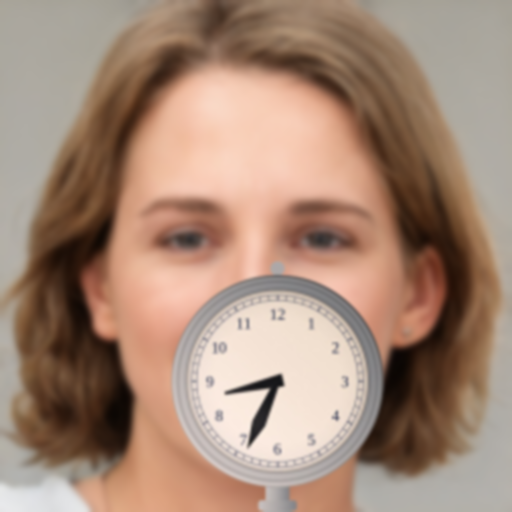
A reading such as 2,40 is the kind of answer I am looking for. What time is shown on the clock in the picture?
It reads 8,34
